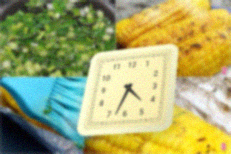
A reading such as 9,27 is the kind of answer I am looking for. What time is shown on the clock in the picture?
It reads 4,33
